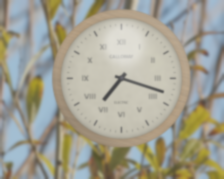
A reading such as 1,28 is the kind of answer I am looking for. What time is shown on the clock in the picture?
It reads 7,18
